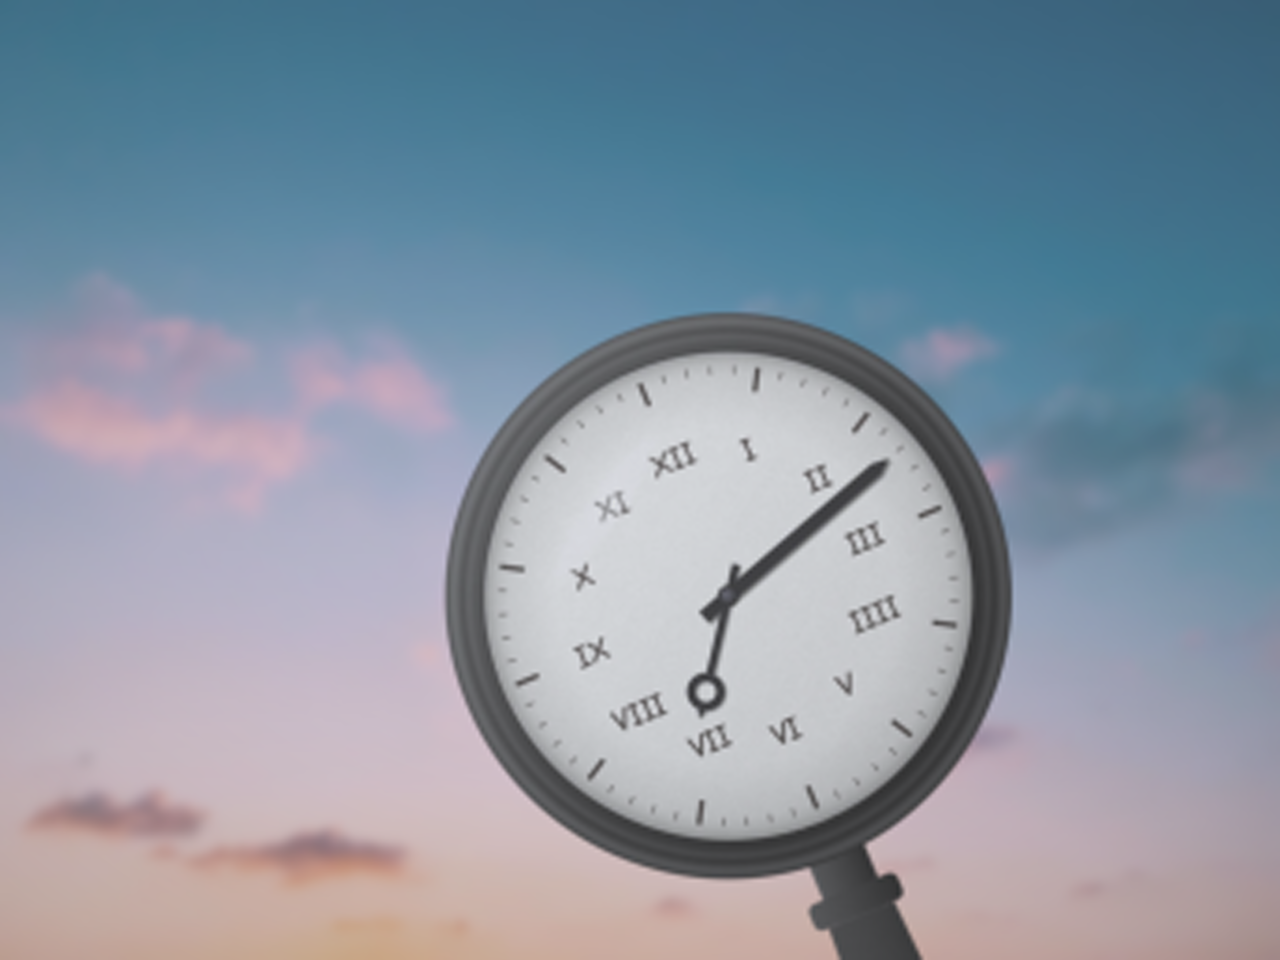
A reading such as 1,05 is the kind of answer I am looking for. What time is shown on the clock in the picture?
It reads 7,12
